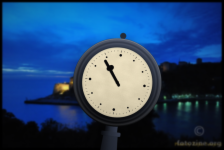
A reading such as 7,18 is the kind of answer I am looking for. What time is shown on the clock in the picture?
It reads 10,54
